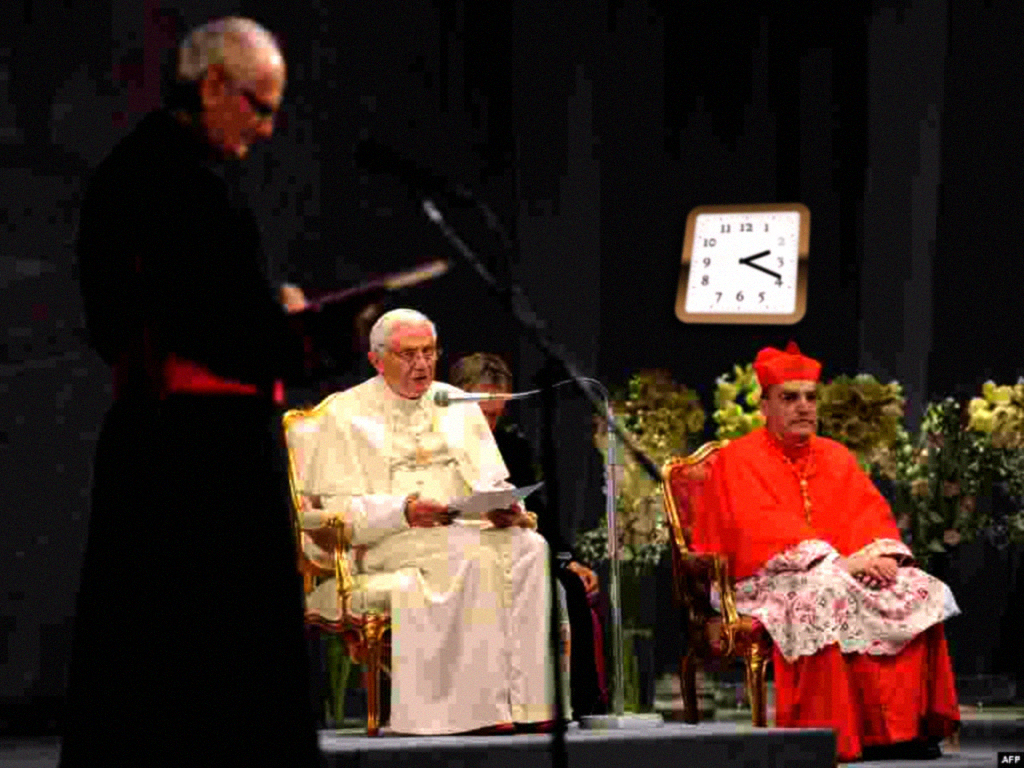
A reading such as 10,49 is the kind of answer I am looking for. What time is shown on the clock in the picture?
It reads 2,19
